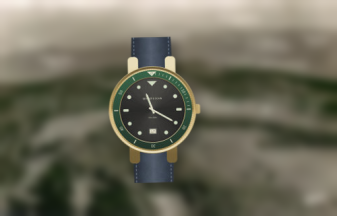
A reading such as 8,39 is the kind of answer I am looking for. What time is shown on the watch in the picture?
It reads 11,20
